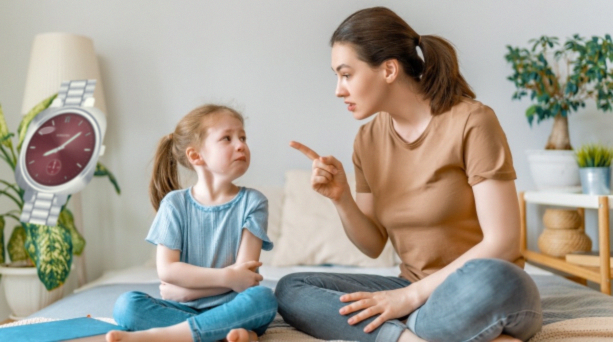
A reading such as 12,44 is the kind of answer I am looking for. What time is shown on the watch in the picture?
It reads 8,08
